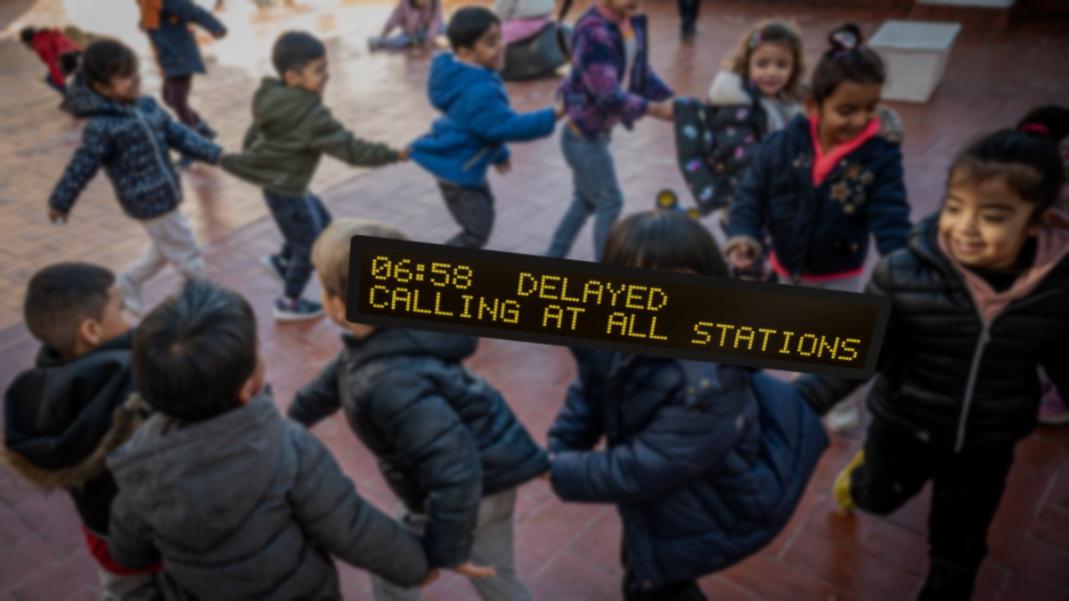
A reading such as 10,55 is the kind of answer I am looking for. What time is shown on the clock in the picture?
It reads 6,58
